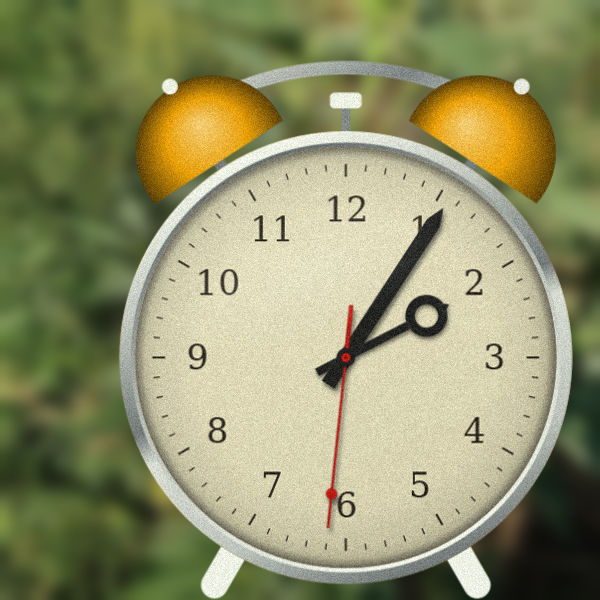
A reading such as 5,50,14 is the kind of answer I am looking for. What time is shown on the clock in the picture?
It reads 2,05,31
